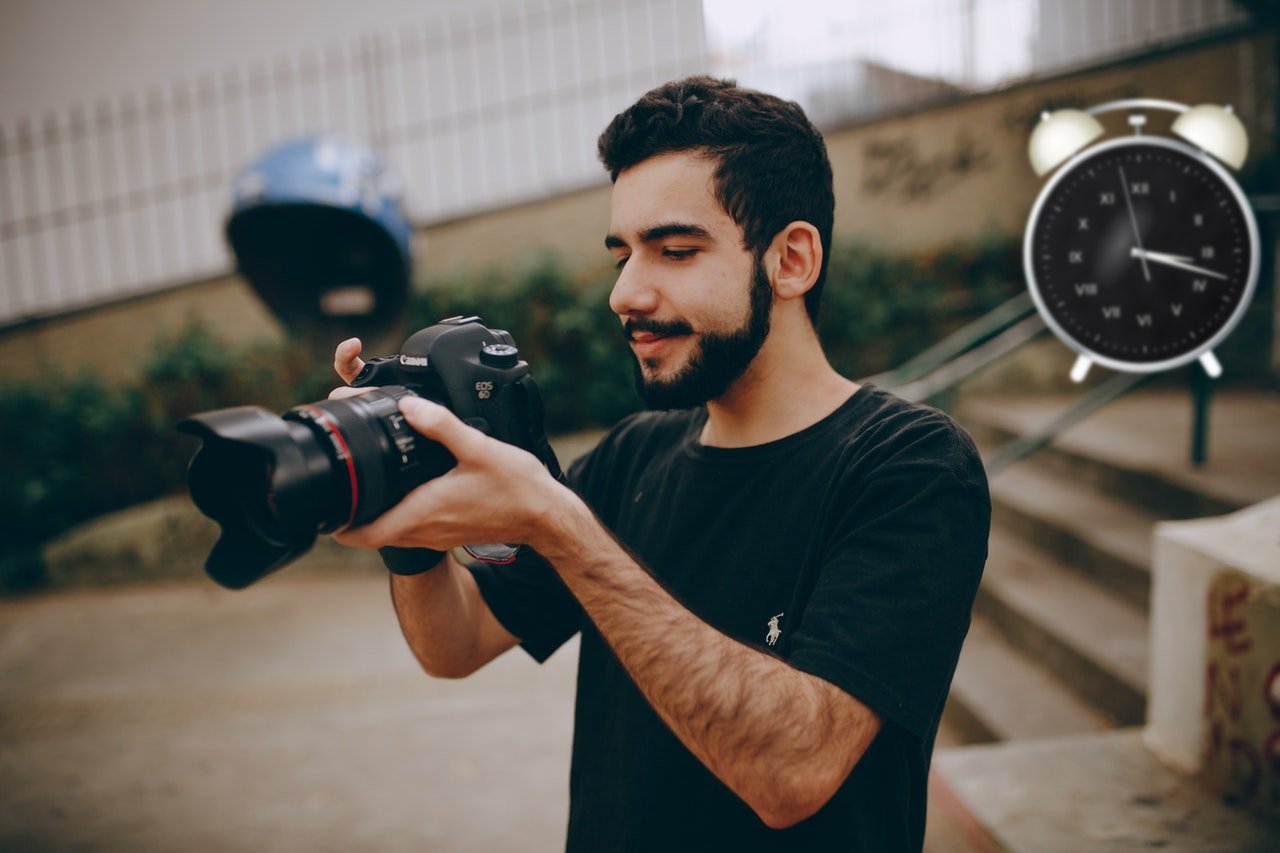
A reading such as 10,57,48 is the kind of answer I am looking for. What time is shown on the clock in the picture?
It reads 3,17,58
